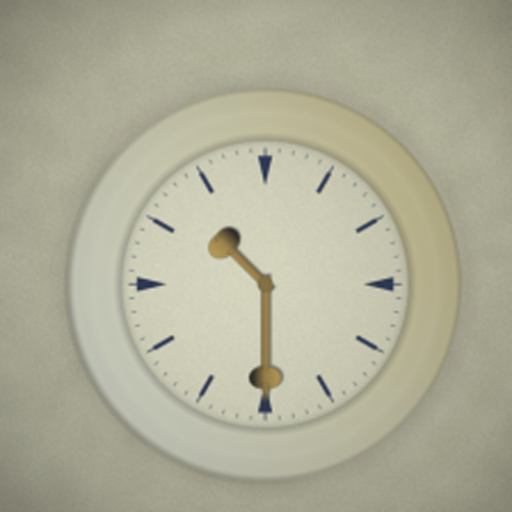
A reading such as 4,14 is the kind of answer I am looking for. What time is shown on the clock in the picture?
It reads 10,30
